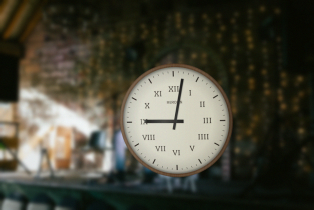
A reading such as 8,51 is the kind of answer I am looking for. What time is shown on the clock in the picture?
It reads 9,02
